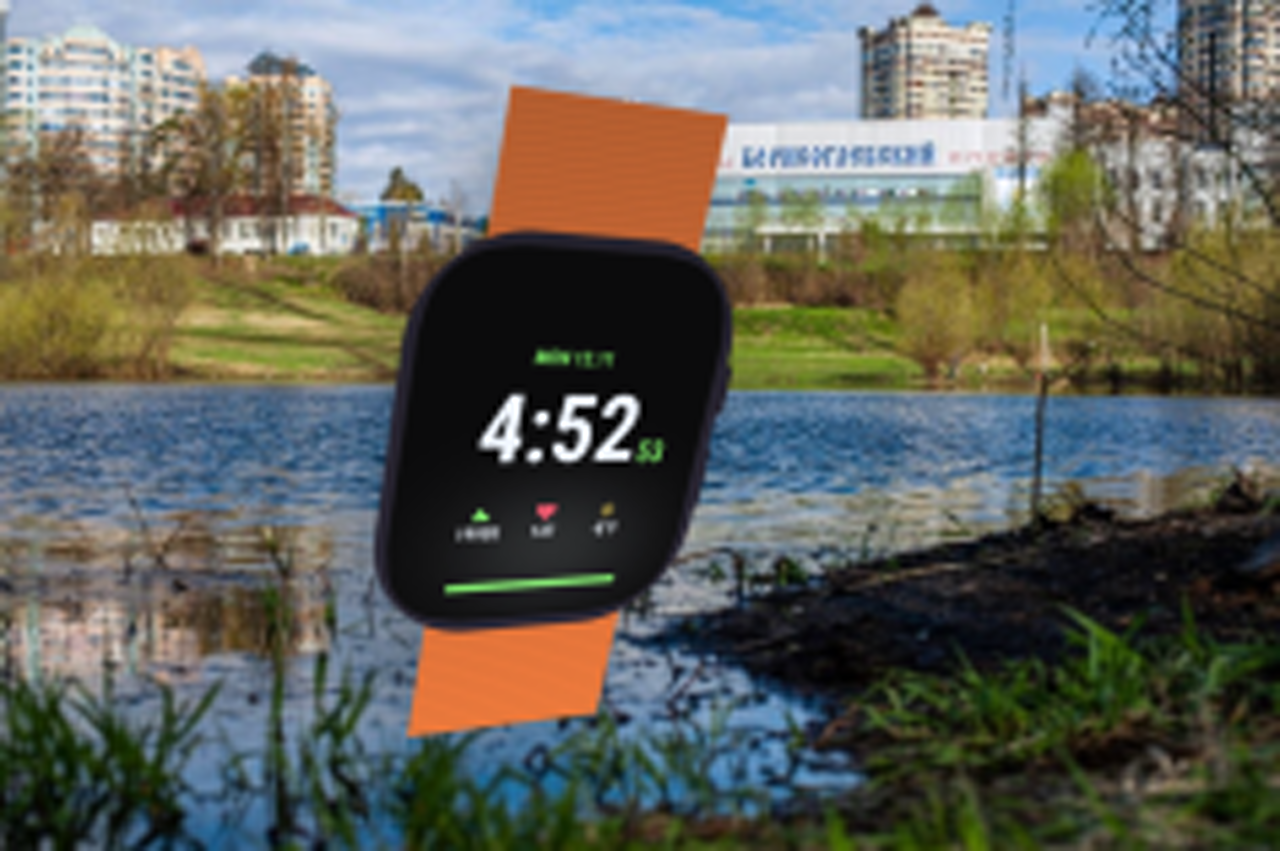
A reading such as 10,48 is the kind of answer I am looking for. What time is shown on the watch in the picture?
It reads 4,52
